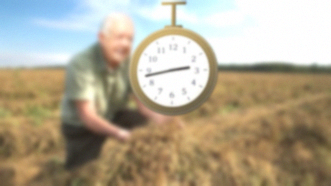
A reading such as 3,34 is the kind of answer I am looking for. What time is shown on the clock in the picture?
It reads 2,43
